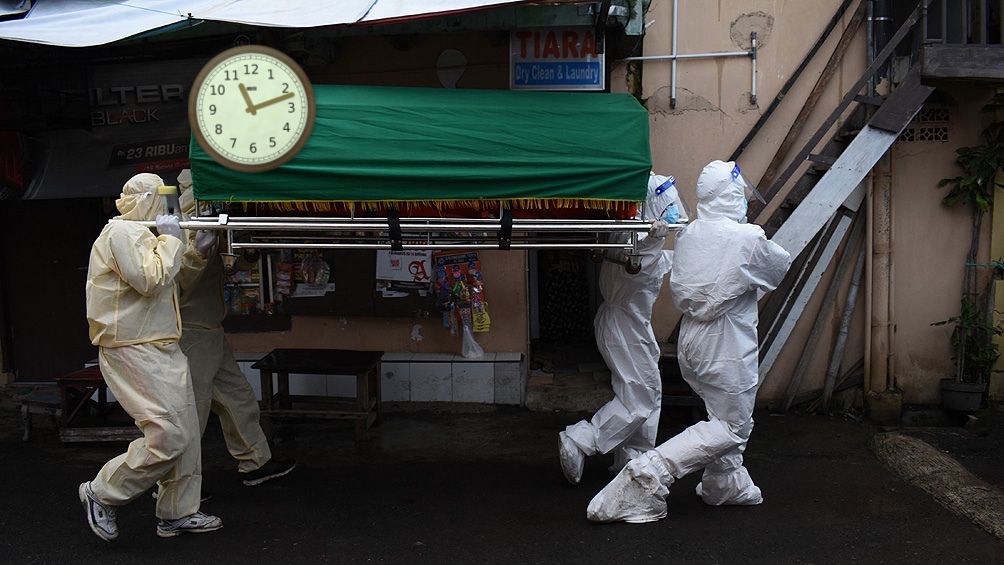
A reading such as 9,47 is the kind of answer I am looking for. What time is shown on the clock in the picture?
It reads 11,12
